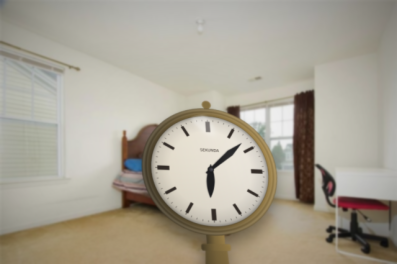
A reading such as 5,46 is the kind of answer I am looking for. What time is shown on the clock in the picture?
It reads 6,08
